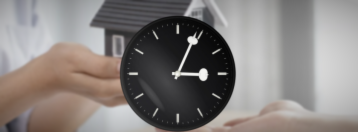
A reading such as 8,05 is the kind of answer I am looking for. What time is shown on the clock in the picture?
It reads 3,04
